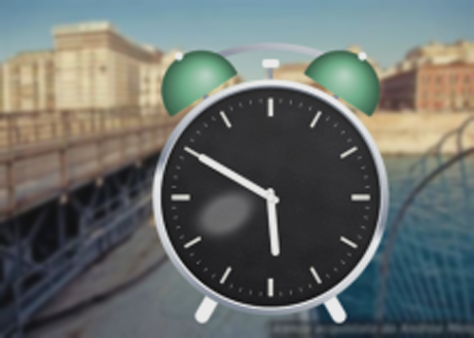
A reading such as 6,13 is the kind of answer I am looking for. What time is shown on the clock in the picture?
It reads 5,50
